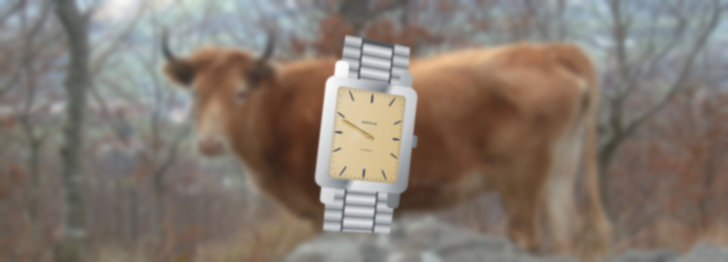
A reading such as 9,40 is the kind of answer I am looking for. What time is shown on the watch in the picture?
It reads 9,49
